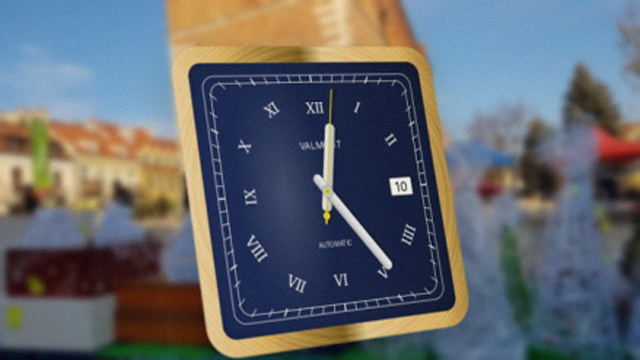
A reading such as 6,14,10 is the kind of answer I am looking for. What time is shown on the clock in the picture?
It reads 12,24,02
